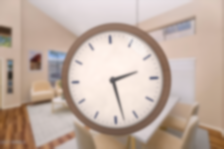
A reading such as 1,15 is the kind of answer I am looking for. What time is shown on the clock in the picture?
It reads 2,28
